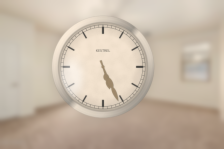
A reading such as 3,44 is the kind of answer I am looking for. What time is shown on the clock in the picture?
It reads 5,26
